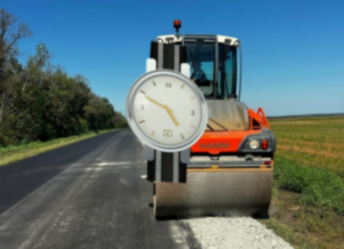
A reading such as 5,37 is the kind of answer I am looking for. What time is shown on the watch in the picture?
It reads 4,49
